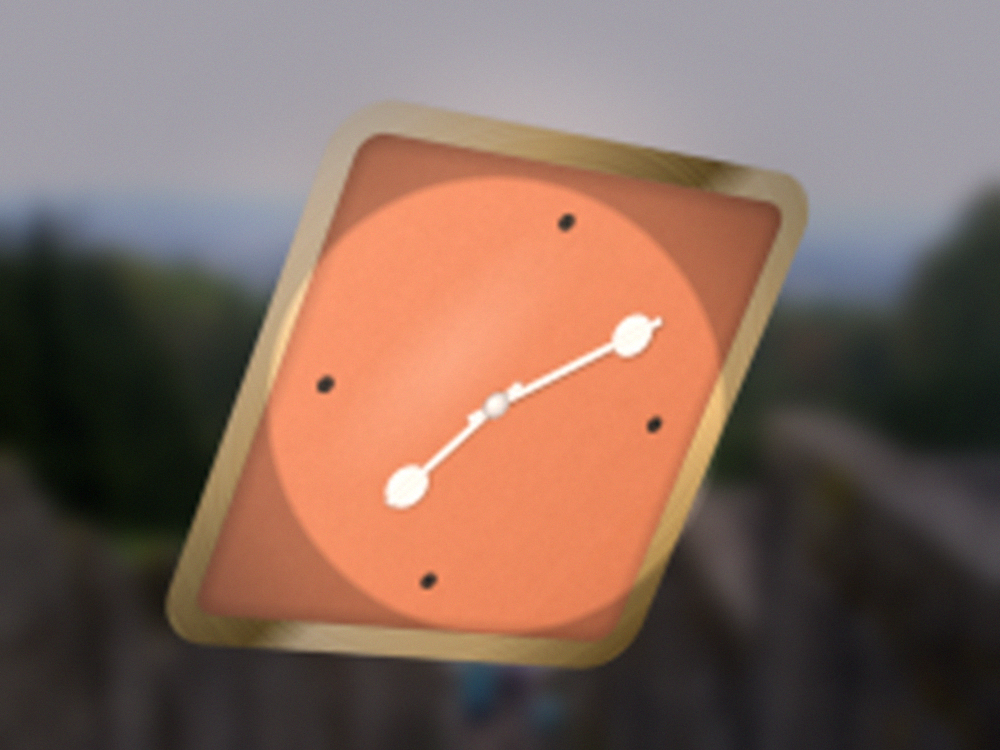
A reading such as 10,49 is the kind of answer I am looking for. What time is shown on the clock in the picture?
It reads 7,09
